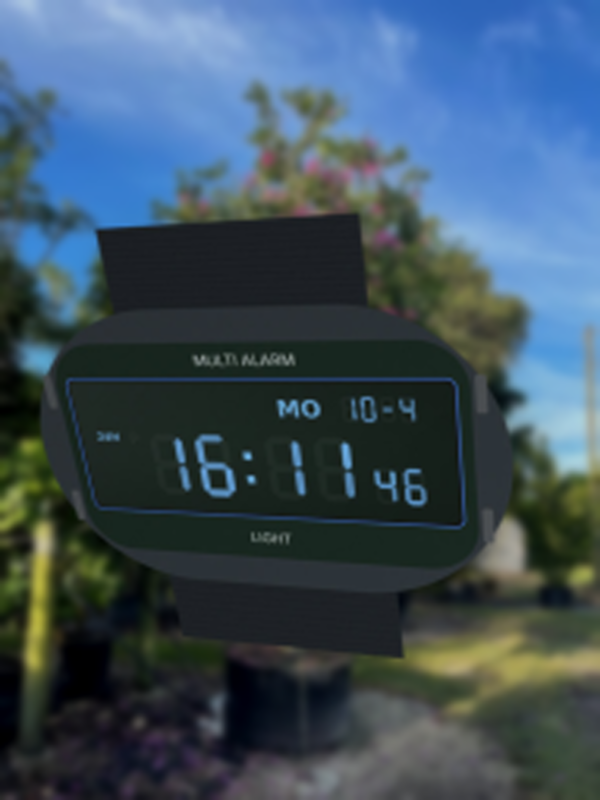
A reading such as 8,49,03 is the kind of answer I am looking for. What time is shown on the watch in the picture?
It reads 16,11,46
